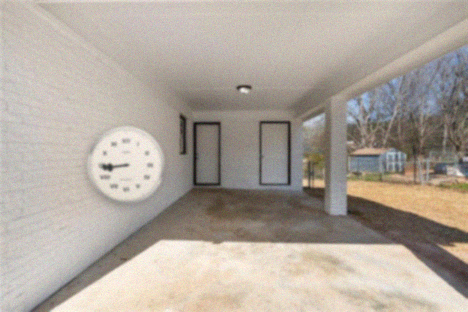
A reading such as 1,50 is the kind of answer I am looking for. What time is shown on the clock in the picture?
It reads 8,44
